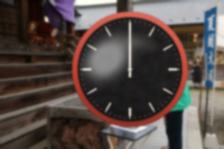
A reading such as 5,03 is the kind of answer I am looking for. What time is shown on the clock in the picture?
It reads 12,00
